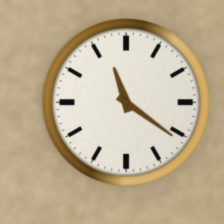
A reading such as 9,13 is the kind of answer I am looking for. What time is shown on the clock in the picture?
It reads 11,21
